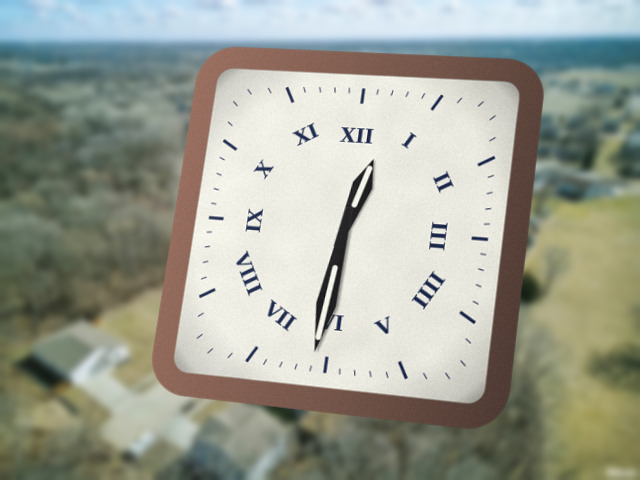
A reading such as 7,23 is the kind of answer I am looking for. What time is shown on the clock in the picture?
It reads 12,31
